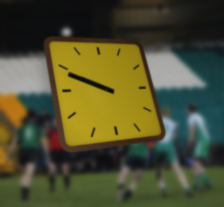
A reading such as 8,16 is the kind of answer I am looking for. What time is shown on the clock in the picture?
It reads 9,49
